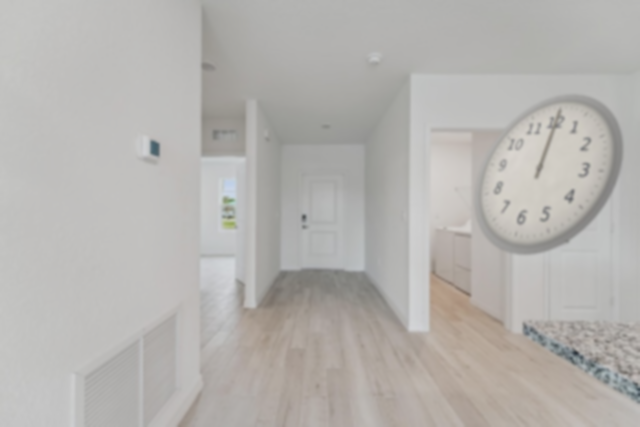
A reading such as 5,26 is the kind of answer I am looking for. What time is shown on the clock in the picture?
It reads 12,00
